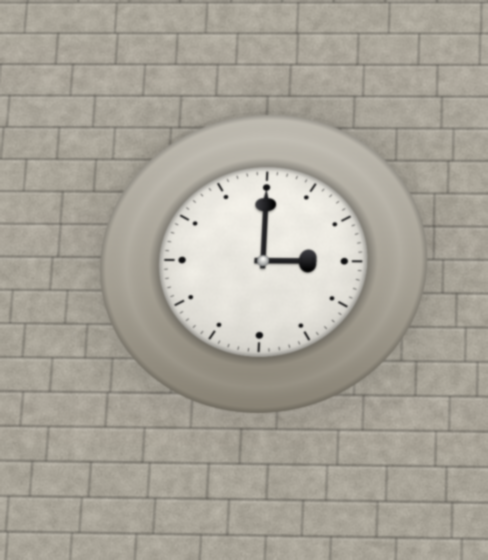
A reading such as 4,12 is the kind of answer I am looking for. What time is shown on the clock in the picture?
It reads 3,00
